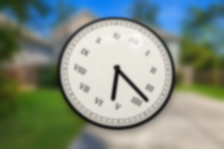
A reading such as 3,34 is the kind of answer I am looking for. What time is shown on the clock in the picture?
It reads 5,18
